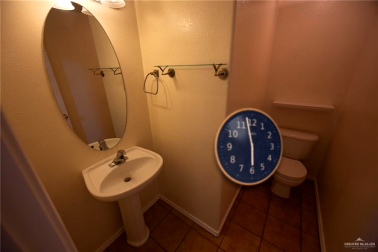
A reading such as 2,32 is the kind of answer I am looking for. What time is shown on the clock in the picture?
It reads 5,58
